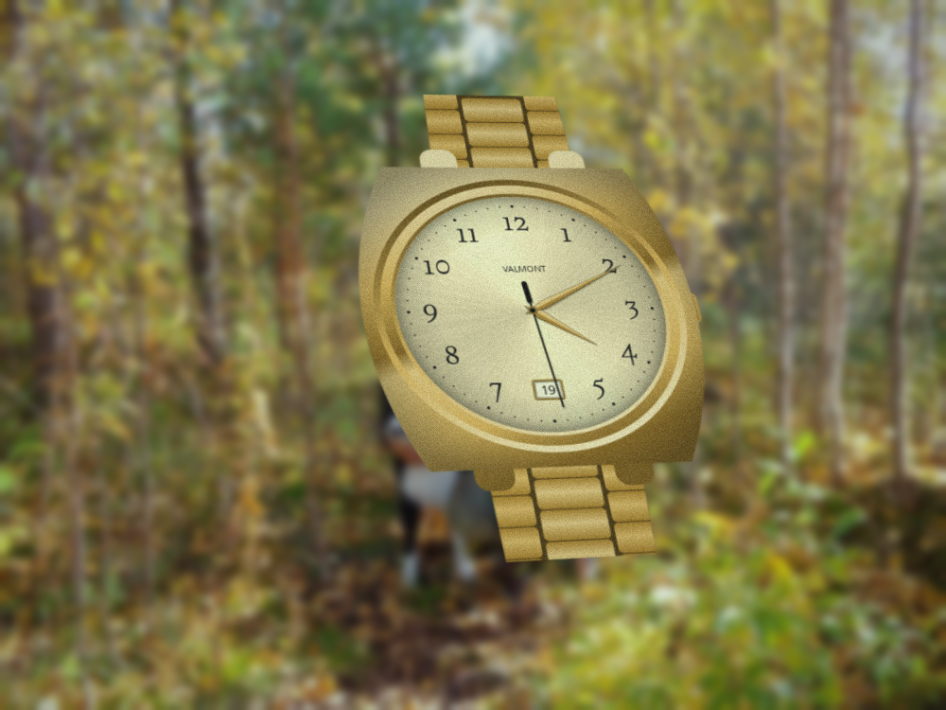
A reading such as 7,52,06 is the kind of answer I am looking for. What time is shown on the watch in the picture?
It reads 4,10,29
